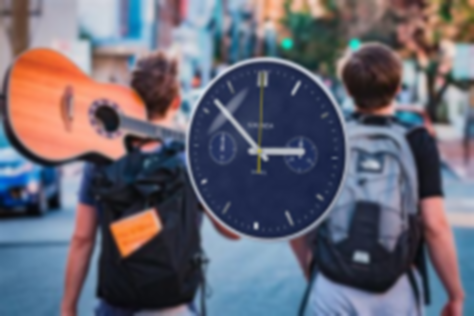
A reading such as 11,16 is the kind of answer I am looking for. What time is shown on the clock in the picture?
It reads 2,52
